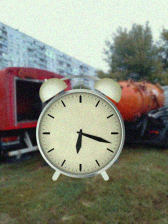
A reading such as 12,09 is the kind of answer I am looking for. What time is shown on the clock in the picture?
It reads 6,18
